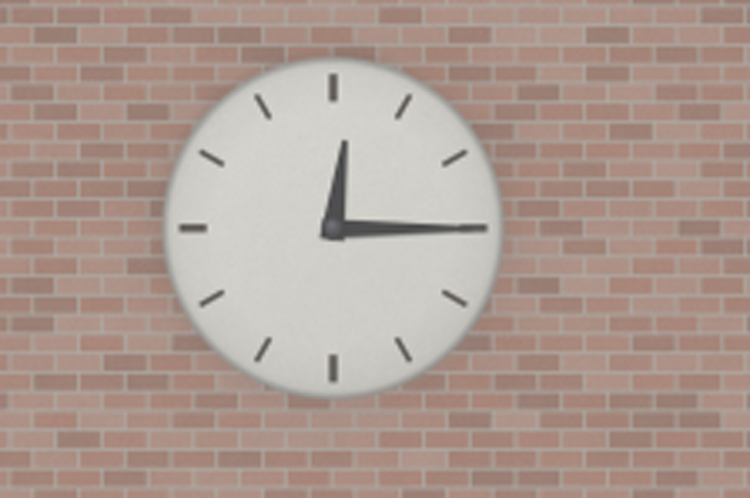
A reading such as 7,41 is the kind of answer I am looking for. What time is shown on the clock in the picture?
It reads 12,15
